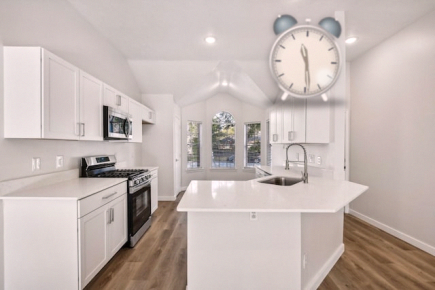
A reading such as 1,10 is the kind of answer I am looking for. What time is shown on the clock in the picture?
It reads 11,29
